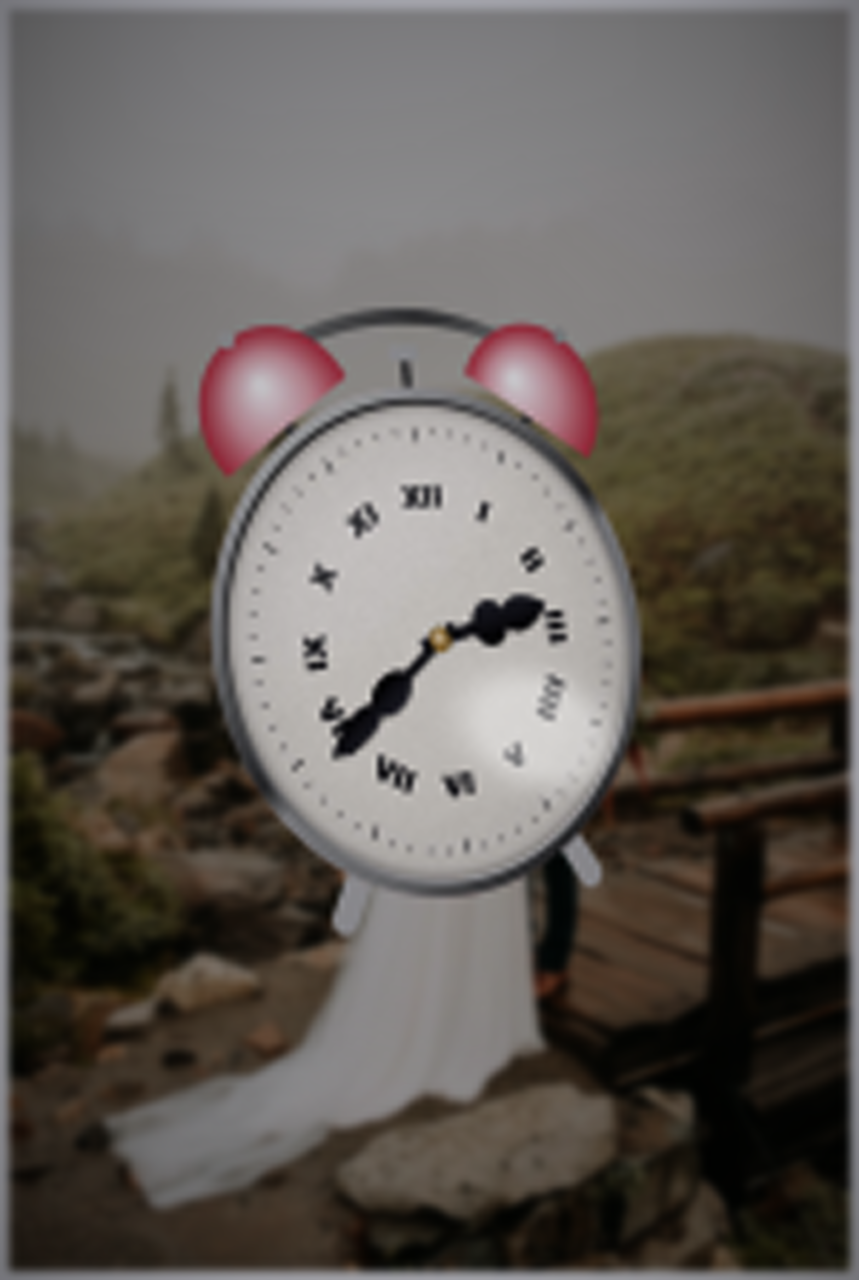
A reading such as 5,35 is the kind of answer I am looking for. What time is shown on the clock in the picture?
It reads 2,39
